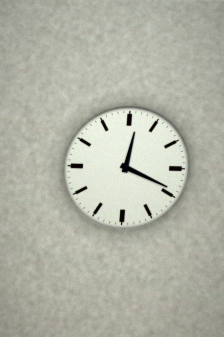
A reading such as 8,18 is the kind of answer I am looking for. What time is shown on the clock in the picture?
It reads 12,19
